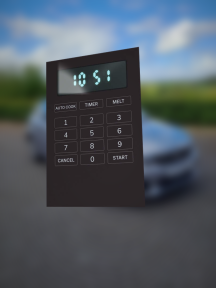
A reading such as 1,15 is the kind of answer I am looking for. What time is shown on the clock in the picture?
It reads 10,51
